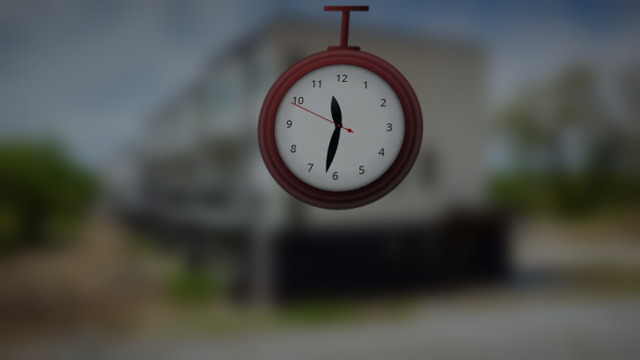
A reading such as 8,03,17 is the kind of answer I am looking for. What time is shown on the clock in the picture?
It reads 11,31,49
